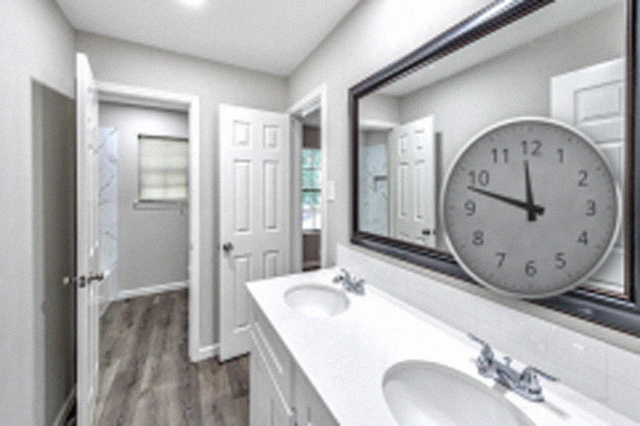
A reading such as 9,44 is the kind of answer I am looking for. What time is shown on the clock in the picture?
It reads 11,48
